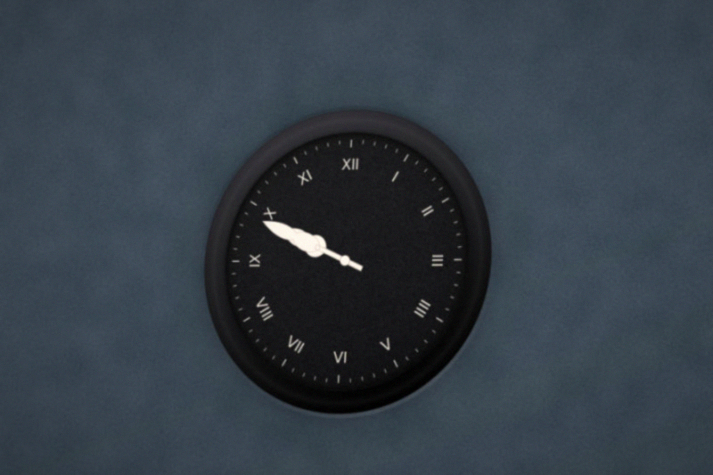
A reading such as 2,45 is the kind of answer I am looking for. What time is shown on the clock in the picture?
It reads 9,49
